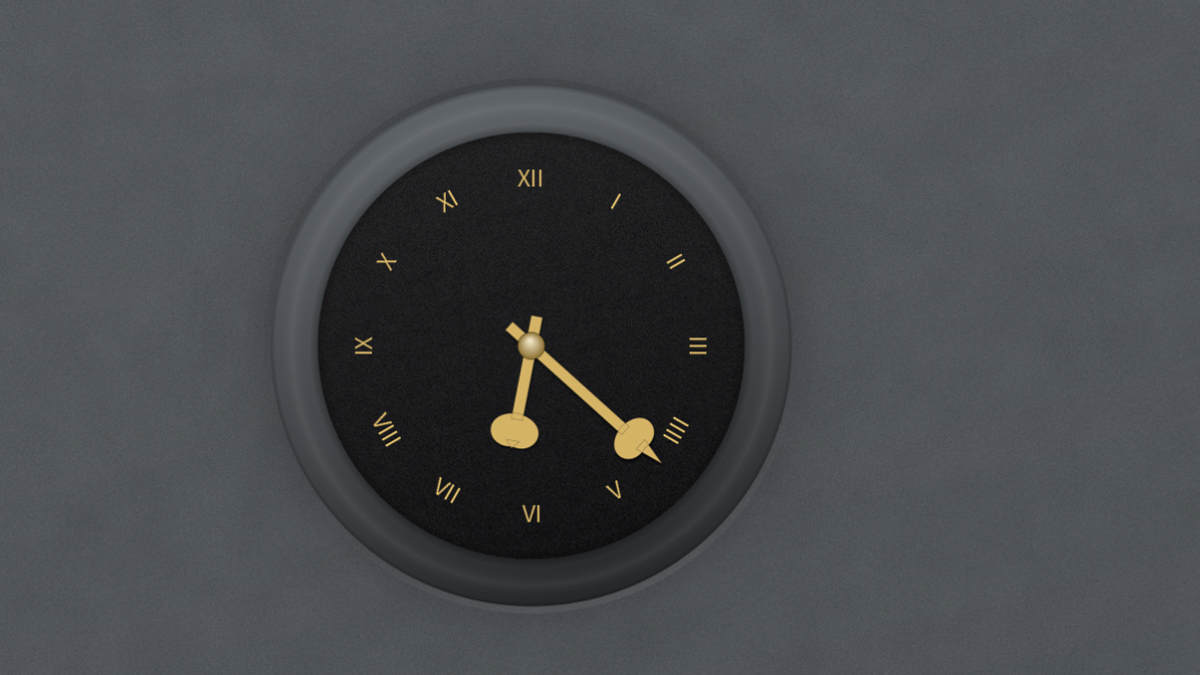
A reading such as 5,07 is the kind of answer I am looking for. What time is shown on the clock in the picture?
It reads 6,22
